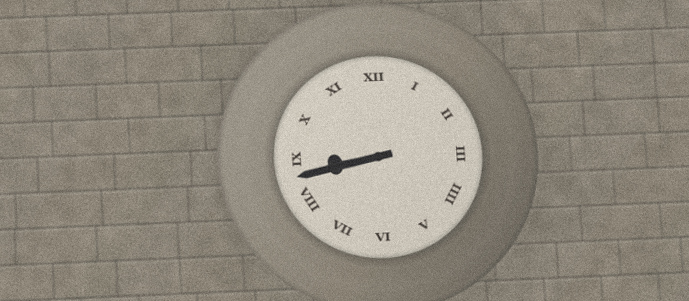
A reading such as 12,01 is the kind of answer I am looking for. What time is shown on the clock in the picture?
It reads 8,43
